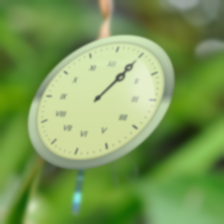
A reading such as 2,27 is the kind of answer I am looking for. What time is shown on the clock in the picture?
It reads 1,05
